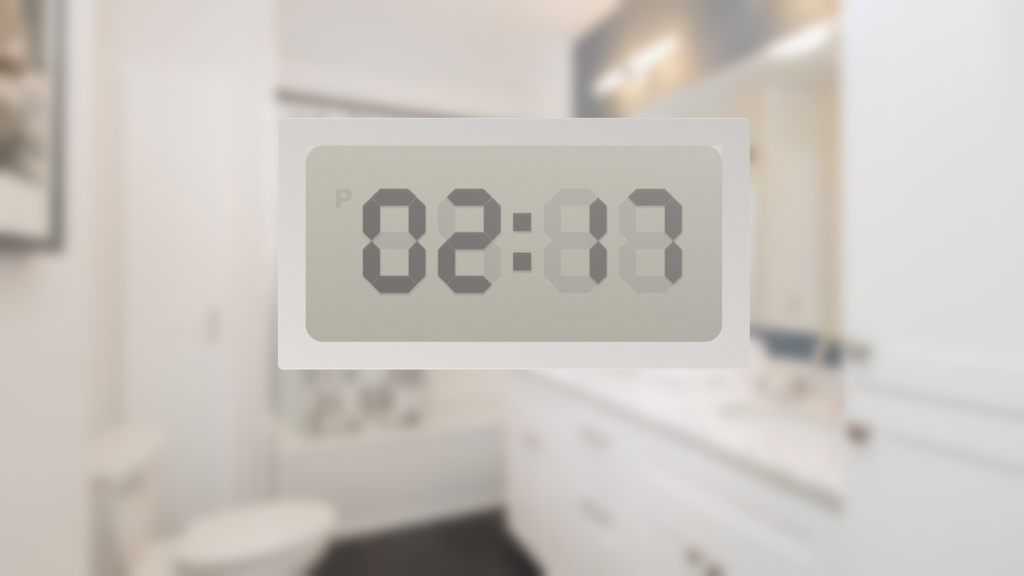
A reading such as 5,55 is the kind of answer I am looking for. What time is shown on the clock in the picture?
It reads 2,17
